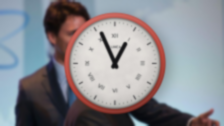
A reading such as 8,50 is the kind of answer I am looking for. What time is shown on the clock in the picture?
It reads 12,56
